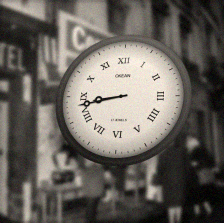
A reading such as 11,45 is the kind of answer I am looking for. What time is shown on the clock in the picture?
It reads 8,43
